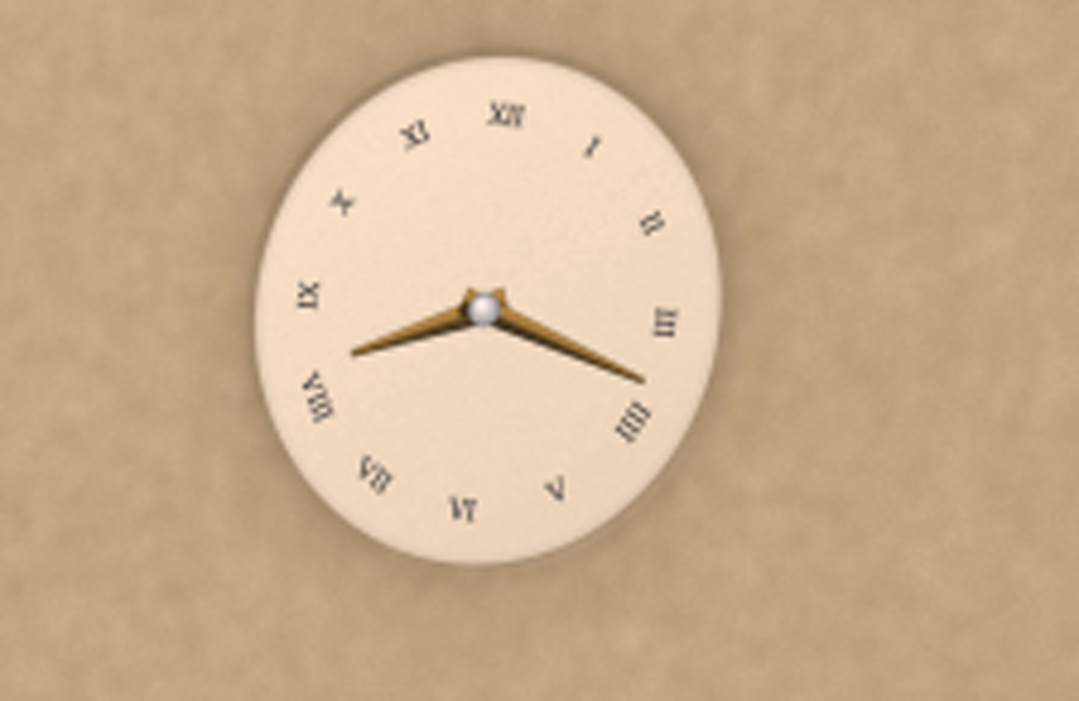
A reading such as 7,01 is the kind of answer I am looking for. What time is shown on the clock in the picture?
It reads 8,18
